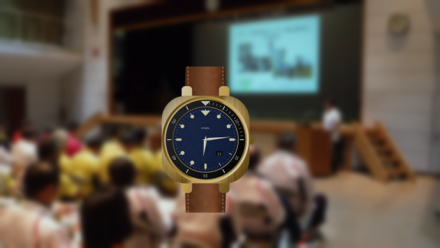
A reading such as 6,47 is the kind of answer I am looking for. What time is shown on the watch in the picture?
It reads 6,14
